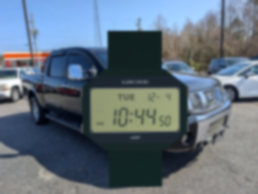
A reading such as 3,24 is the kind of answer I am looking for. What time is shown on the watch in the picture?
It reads 10,44
